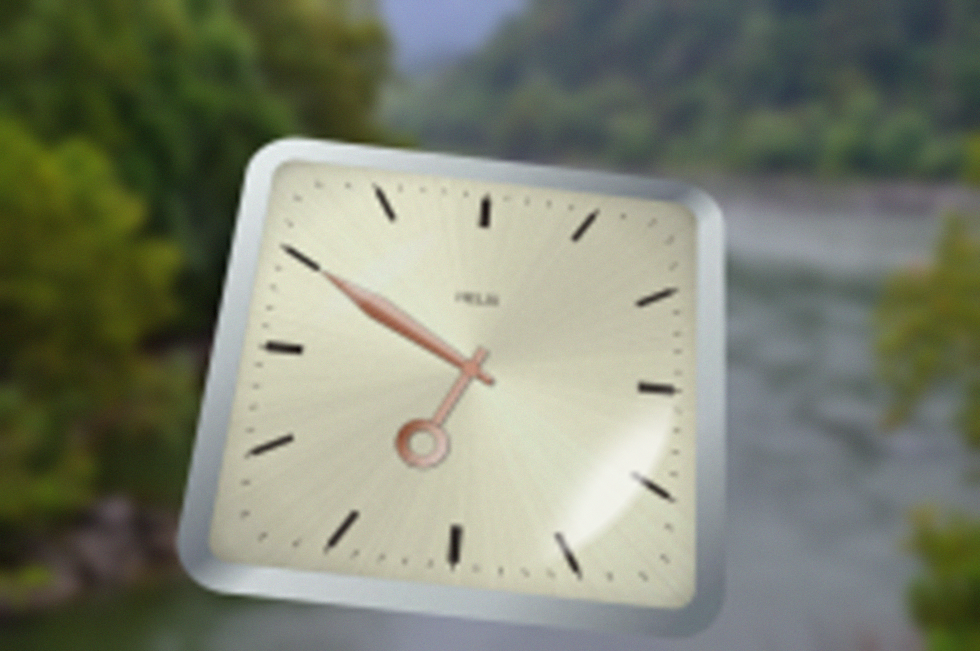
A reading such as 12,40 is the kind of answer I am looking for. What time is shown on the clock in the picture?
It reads 6,50
